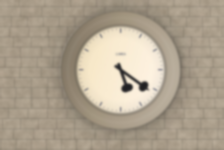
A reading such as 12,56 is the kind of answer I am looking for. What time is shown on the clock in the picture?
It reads 5,21
